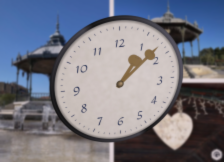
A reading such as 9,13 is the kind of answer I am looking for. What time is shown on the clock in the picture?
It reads 1,08
